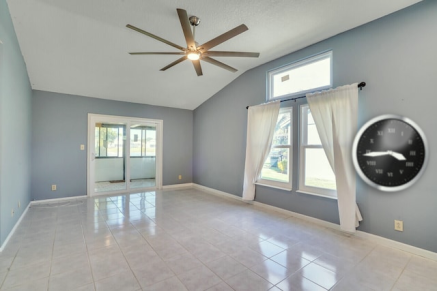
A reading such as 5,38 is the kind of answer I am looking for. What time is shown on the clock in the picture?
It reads 3,44
